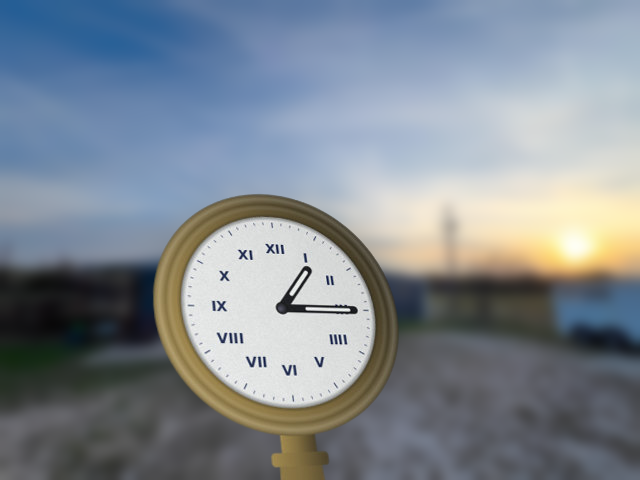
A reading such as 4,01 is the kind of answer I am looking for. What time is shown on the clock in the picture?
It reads 1,15
